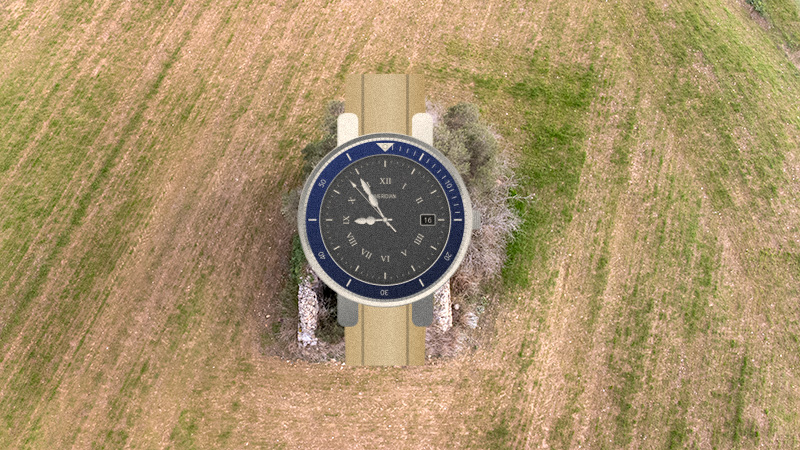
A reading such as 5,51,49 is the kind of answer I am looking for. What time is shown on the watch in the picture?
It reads 8,54,53
